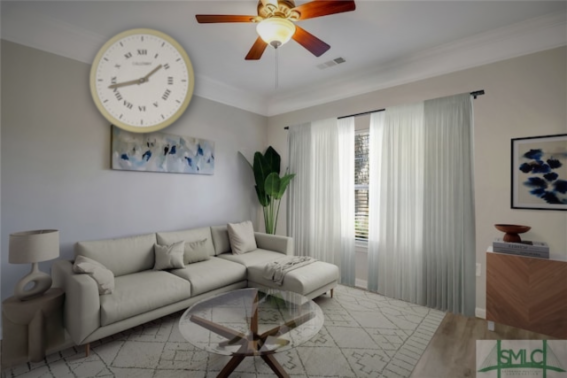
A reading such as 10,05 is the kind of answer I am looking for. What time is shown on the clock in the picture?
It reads 1,43
